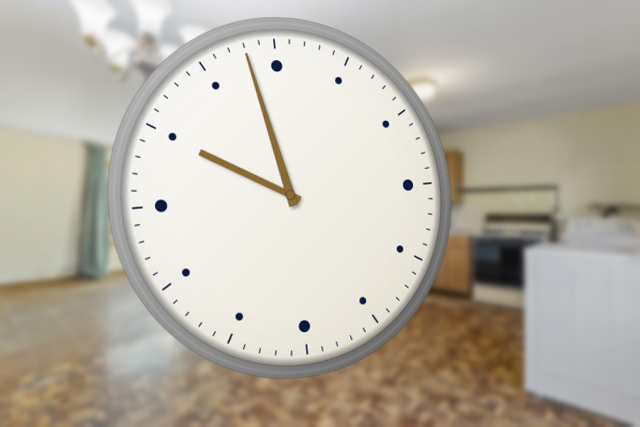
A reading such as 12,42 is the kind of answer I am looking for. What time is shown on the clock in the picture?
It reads 9,58
